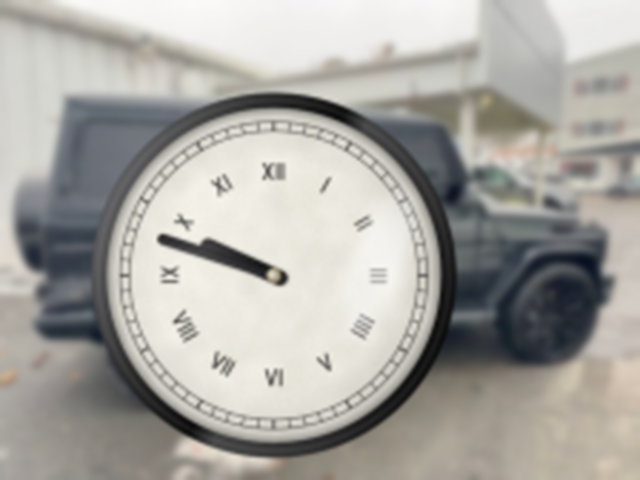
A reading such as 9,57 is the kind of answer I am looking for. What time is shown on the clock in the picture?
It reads 9,48
